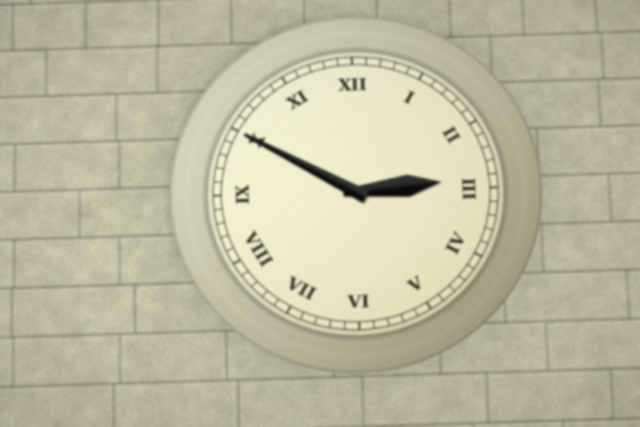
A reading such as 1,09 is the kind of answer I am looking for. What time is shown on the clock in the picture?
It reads 2,50
